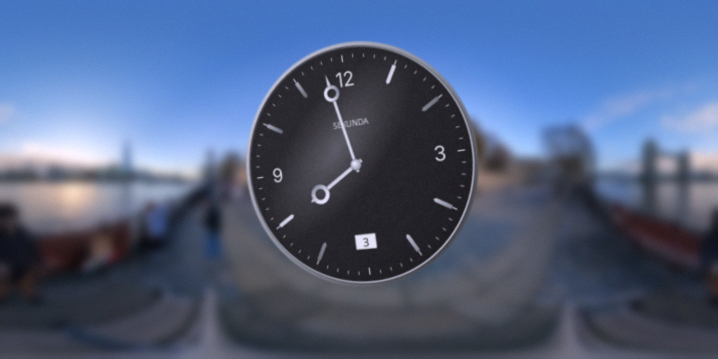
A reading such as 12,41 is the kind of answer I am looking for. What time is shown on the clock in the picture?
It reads 7,58
